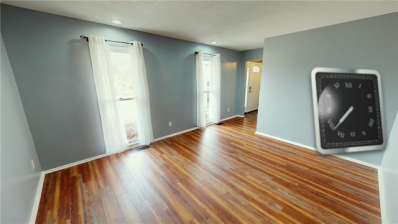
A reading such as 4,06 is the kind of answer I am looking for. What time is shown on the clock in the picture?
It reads 7,38
